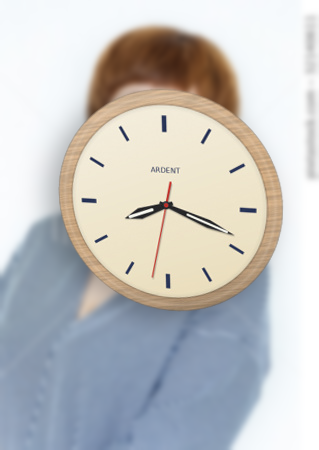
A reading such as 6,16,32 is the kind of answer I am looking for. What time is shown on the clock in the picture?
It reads 8,18,32
